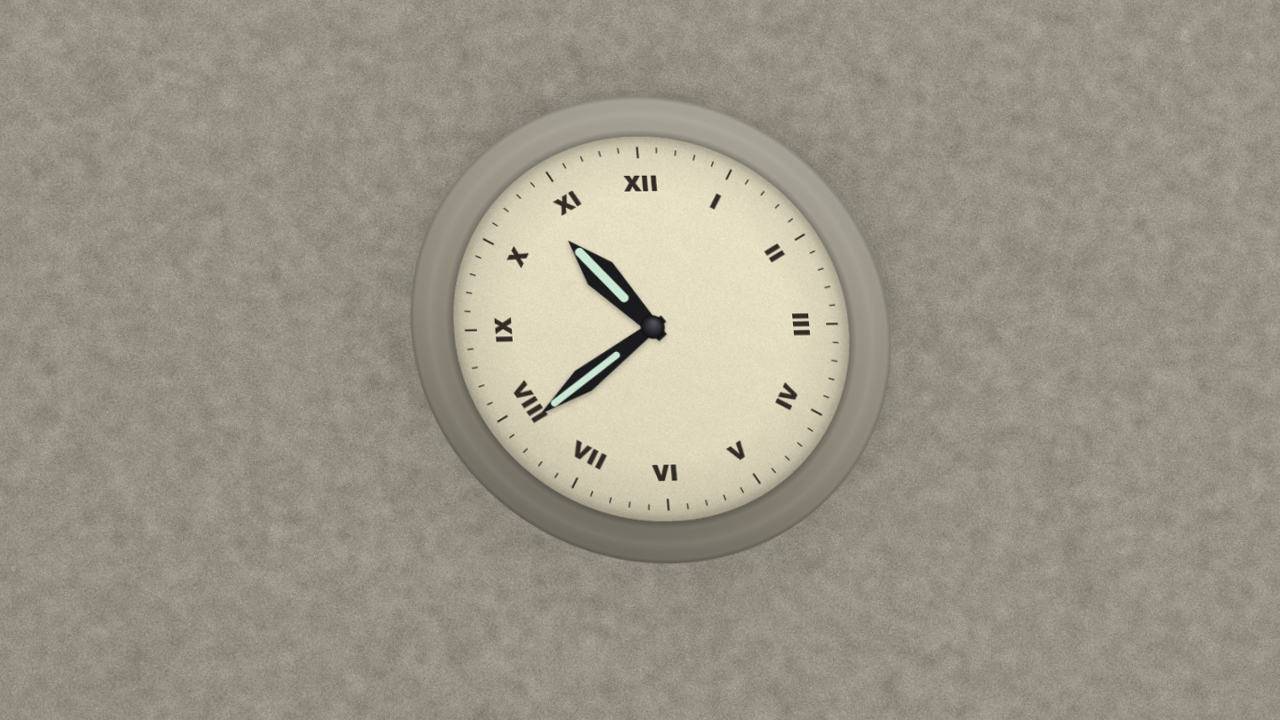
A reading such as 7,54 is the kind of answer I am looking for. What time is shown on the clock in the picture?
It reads 10,39
